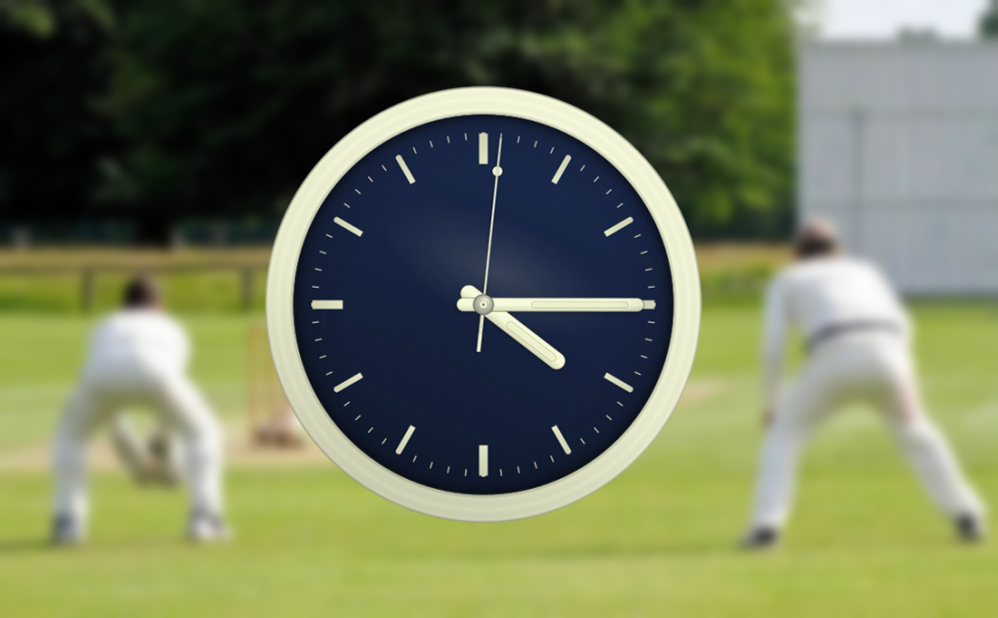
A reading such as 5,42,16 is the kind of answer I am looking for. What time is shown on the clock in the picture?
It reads 4,15,01
